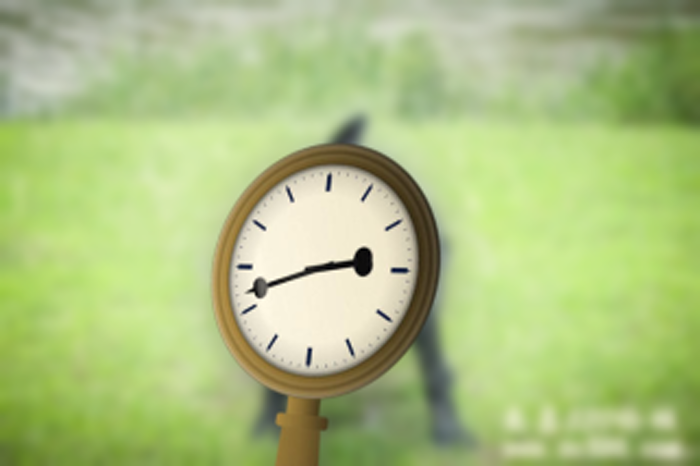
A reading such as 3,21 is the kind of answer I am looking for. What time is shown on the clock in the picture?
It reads 2,42
